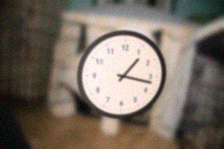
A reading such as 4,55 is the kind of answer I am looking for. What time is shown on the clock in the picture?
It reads 1,17
